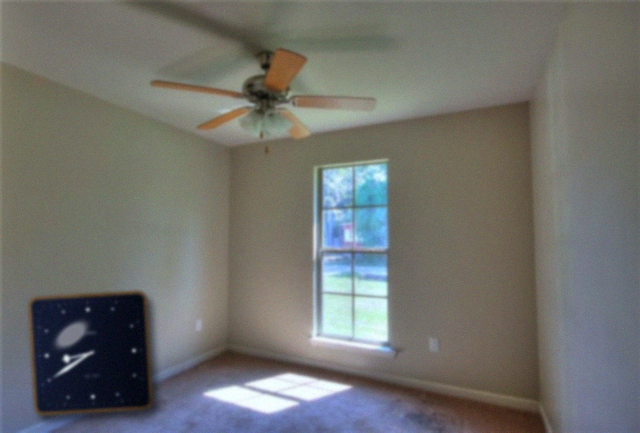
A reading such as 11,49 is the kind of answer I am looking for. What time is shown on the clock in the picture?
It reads 8,40
